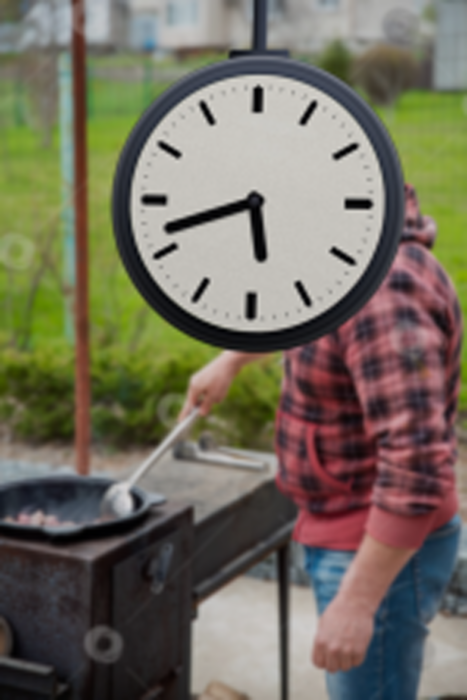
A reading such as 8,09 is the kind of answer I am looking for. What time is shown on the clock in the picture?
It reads 5,42
